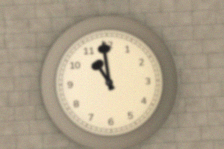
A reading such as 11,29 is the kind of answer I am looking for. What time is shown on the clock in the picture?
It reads 10,59
